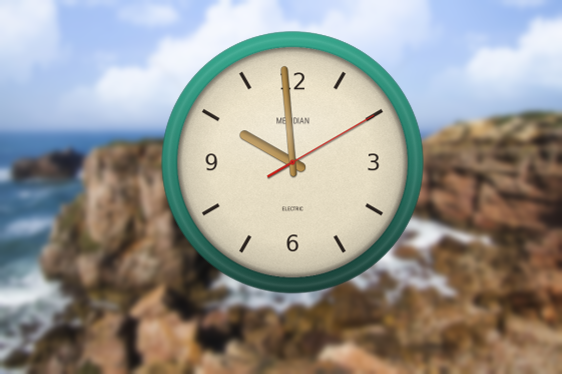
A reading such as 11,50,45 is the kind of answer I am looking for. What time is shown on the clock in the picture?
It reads 9,59,10
